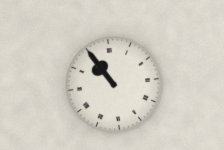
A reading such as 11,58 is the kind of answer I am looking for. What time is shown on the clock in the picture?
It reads 10,55
